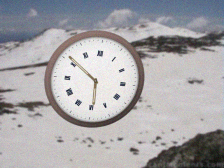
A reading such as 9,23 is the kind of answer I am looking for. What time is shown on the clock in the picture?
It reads 5,51
